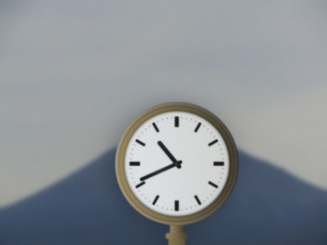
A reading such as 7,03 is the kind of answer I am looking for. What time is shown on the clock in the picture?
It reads 10,41
